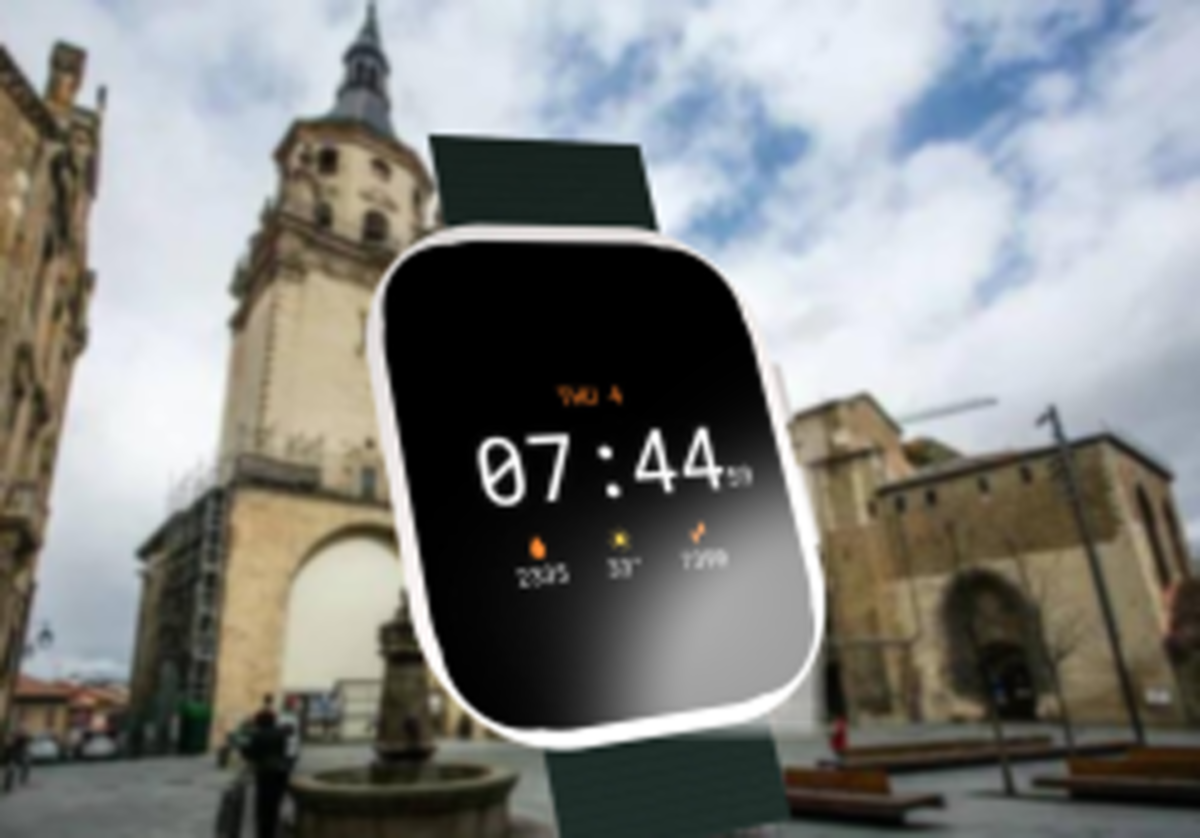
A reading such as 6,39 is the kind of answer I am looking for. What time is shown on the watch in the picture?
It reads 7,44
